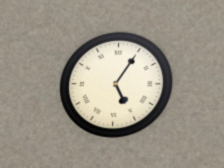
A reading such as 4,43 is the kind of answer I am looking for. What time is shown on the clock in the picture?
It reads 5,05
